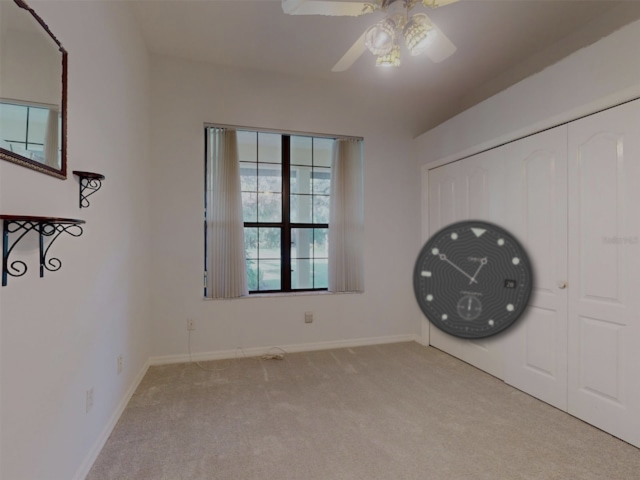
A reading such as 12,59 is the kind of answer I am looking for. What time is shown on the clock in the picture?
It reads 12,50
